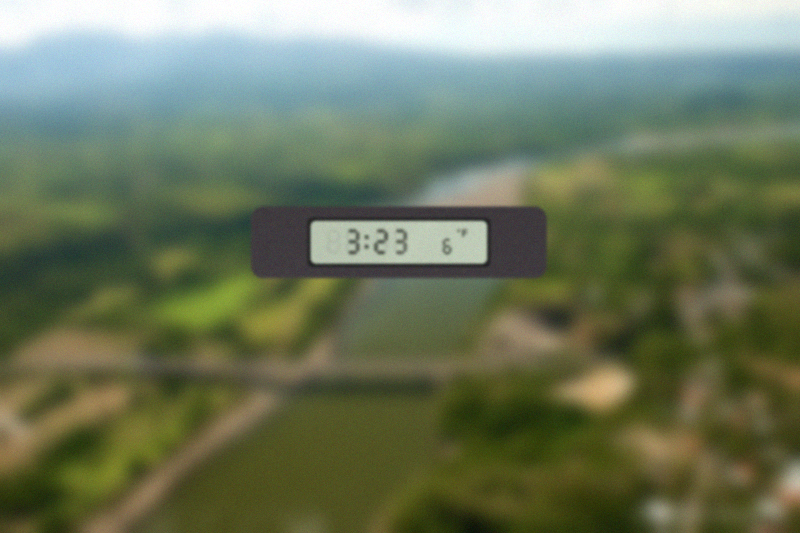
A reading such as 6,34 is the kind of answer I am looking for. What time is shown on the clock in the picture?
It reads 3,23
